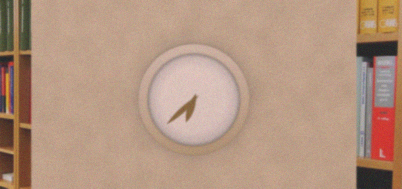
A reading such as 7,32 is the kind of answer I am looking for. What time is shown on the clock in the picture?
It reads 6,38
